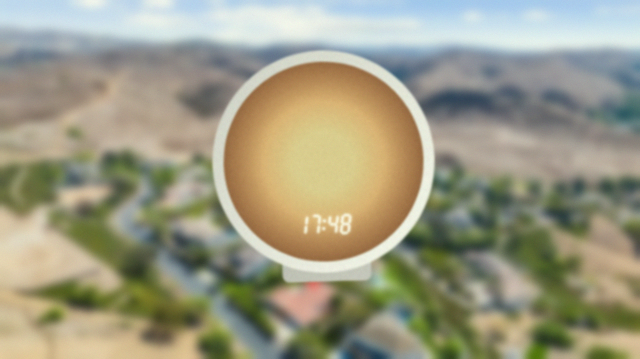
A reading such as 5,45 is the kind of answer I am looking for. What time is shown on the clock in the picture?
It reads 17,48
